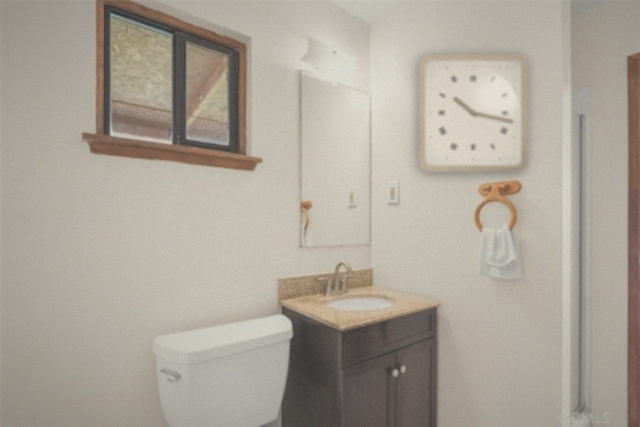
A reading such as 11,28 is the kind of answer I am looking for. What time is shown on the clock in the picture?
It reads 10,17
